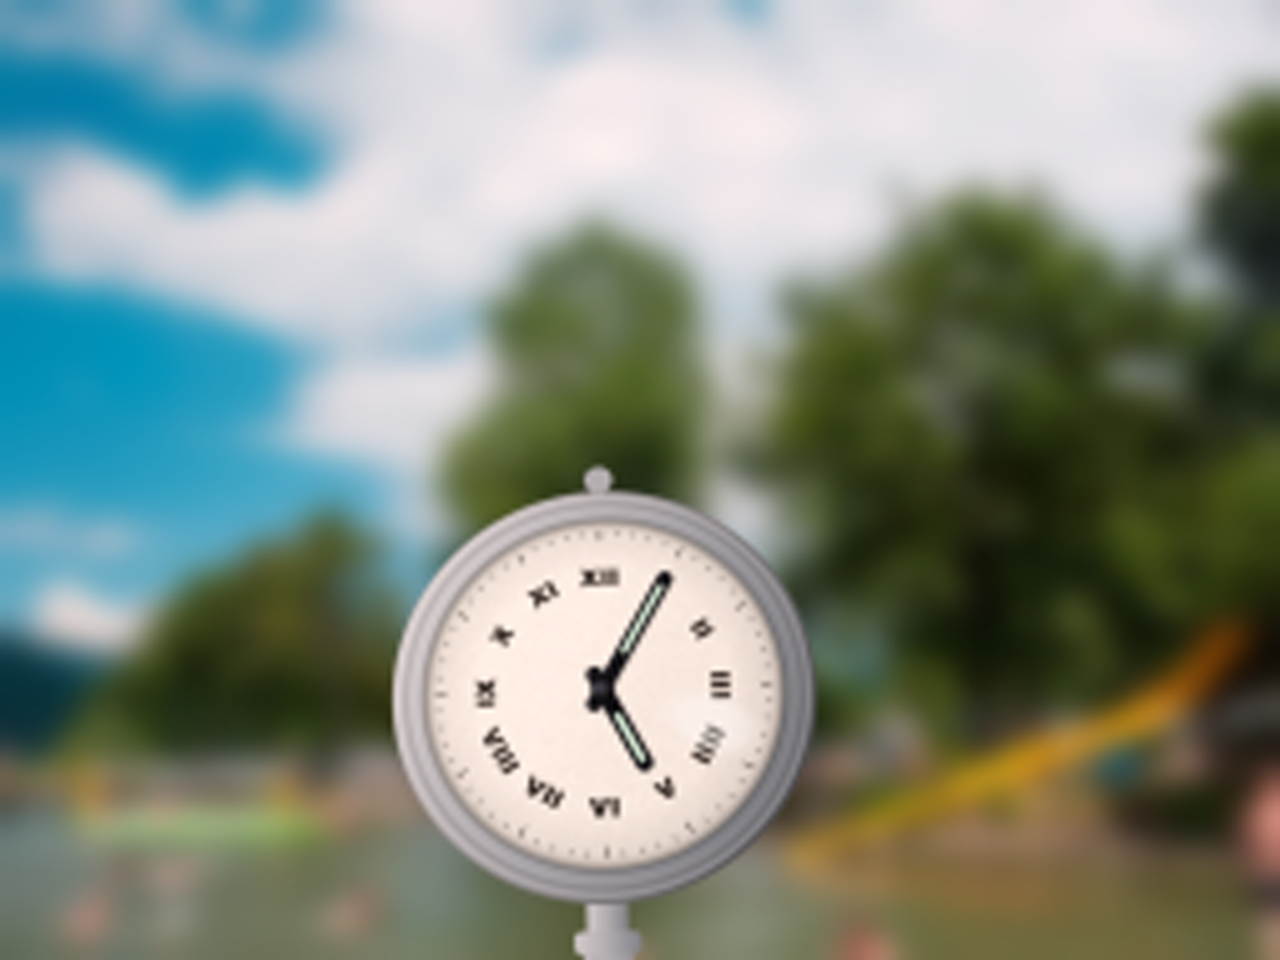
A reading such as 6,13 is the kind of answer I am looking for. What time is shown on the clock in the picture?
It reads 5,05
